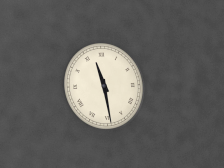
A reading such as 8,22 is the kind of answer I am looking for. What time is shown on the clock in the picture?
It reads 11,29
